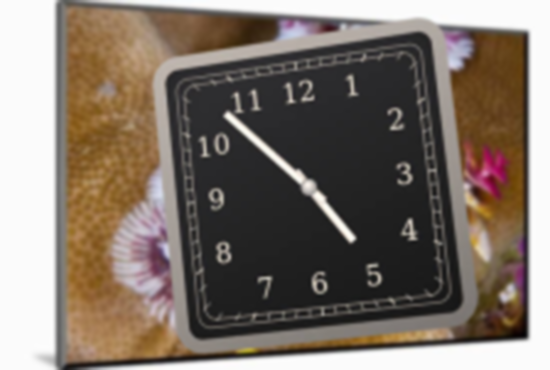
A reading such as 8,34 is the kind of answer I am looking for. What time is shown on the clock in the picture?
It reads 4,53
